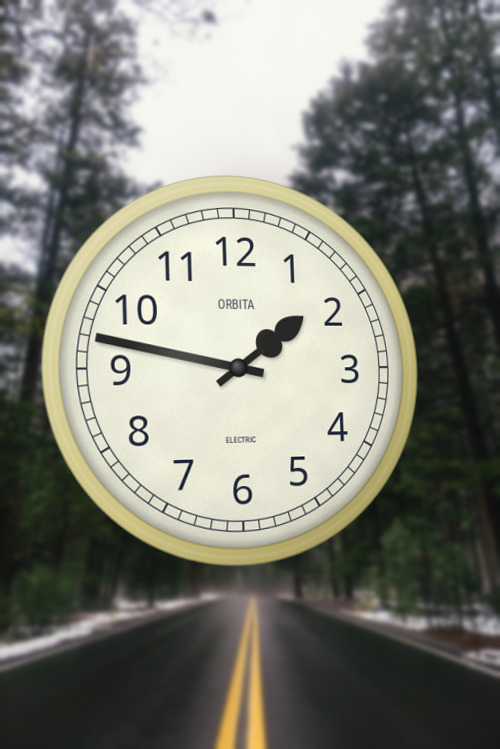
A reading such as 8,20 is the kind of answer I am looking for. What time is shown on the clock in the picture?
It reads 1,47
